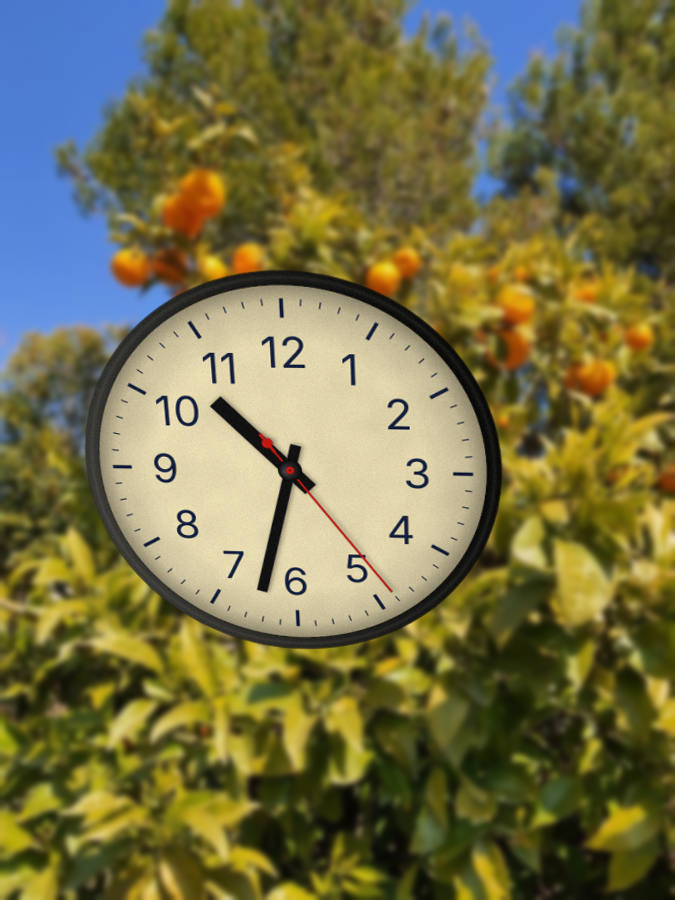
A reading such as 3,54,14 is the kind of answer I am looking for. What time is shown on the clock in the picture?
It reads 10,32,24
